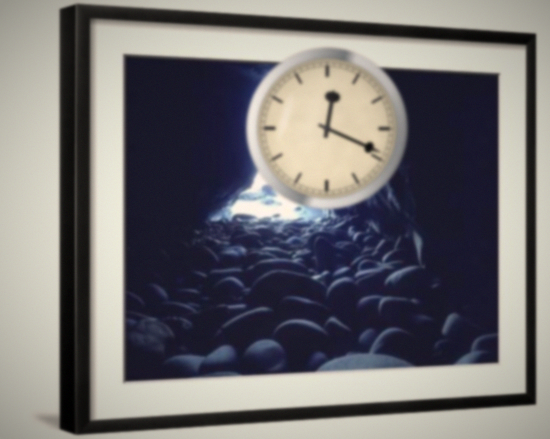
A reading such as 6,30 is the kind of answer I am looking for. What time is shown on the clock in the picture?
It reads 12,19
